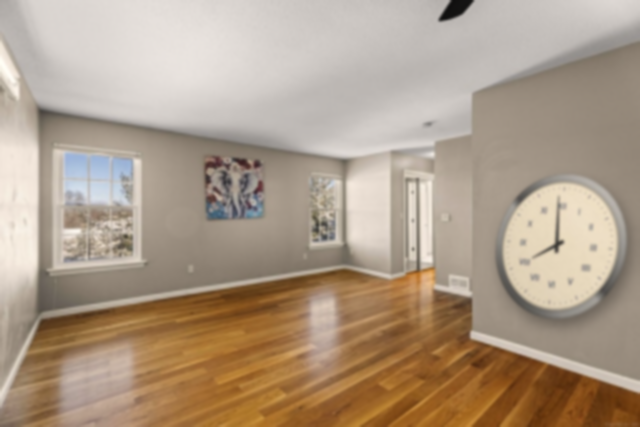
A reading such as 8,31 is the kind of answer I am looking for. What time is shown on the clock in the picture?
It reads 7,59
